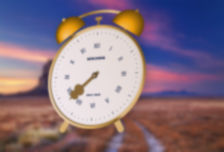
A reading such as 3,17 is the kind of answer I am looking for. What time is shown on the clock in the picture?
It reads 7,38
